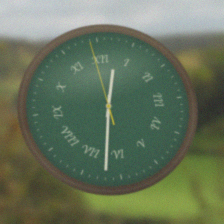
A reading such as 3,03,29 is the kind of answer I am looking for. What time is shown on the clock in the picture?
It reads 12,31,59
